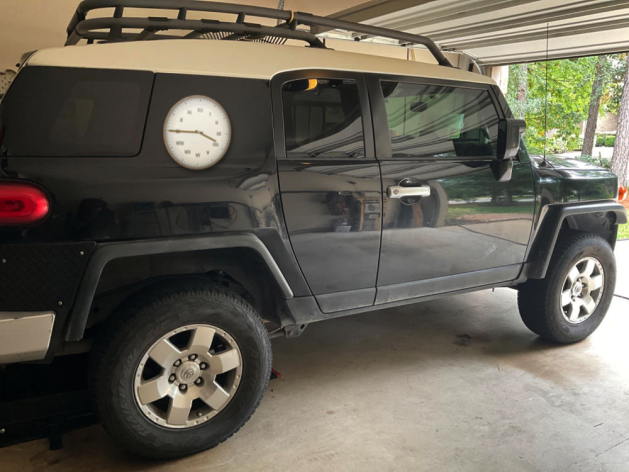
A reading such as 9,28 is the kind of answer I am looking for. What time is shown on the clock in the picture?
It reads 3,45
